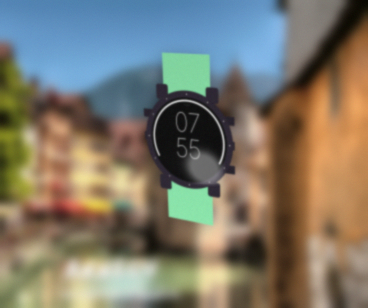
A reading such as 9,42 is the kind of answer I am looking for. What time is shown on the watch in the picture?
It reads 7,55
